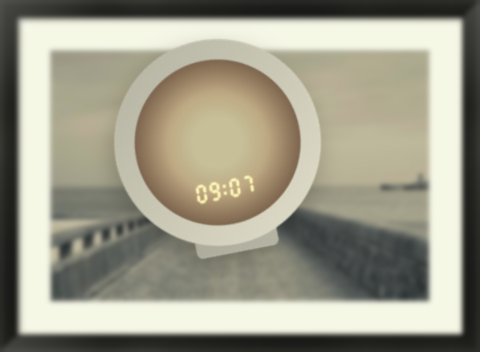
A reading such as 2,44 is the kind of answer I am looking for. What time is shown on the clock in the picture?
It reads 9,07
